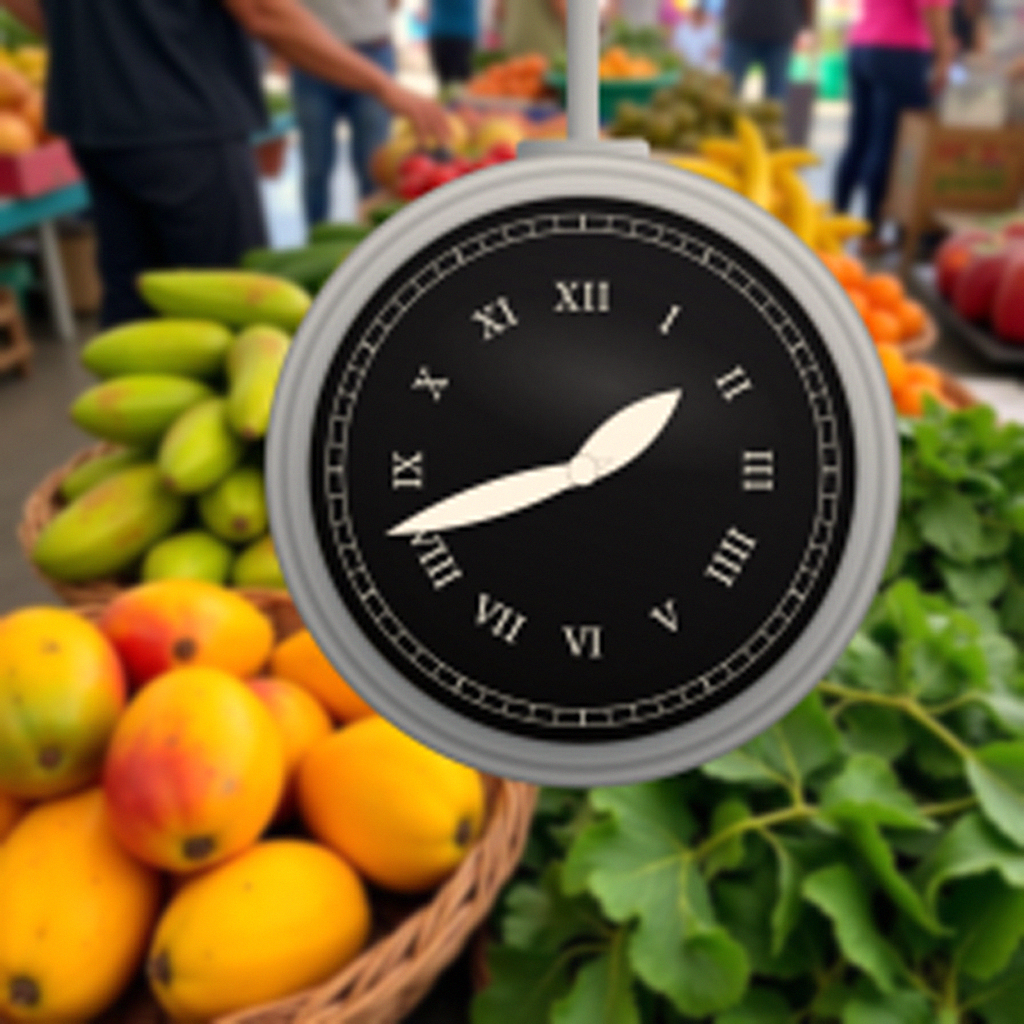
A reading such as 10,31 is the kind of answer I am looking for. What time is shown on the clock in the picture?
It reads 1,42
